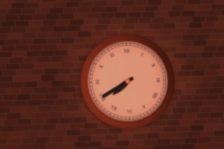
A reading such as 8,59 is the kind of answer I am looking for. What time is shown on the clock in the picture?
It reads 7,40
